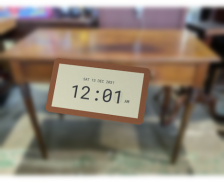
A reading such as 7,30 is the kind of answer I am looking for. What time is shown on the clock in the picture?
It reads 12,01
